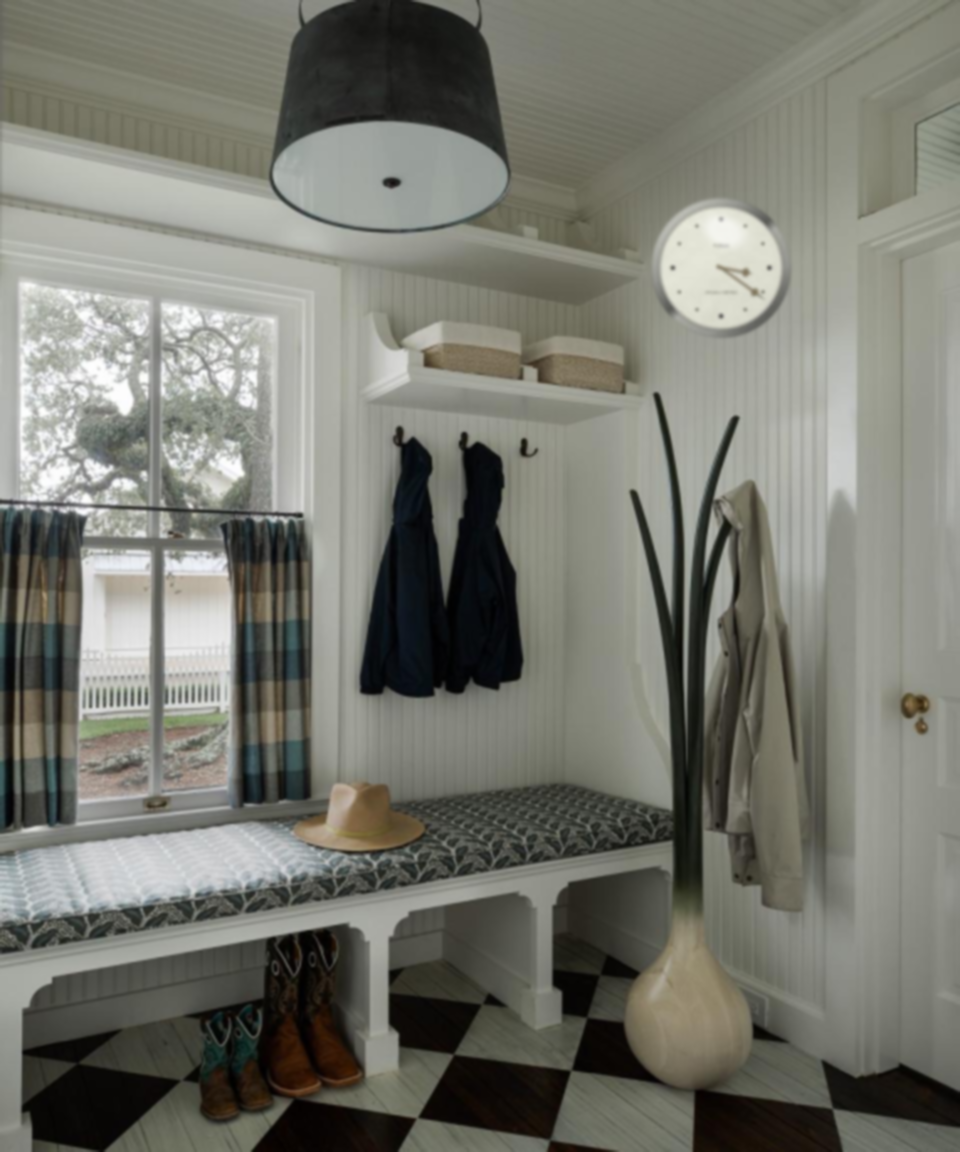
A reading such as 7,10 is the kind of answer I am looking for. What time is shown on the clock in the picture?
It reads 3,21
